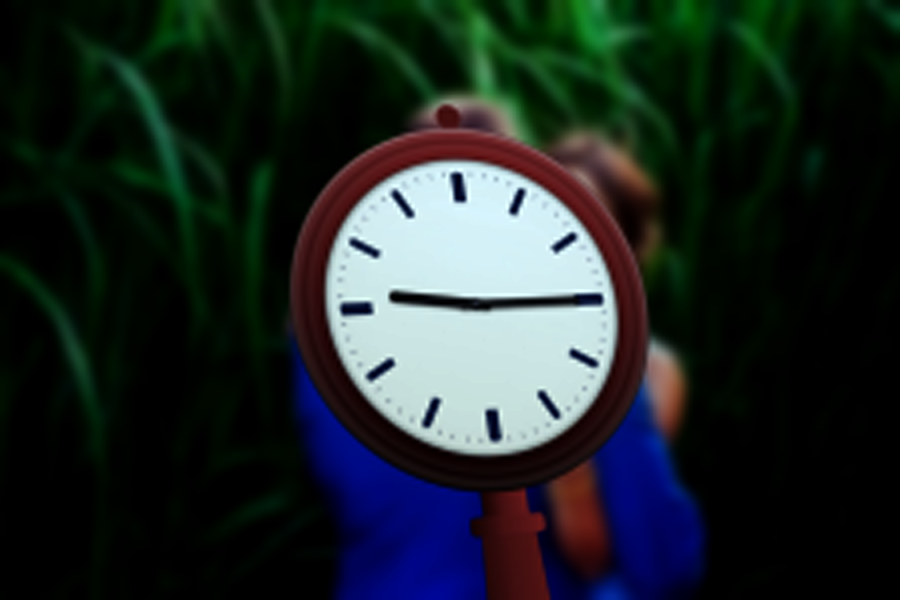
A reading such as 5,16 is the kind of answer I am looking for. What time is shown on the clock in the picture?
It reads 9,15
